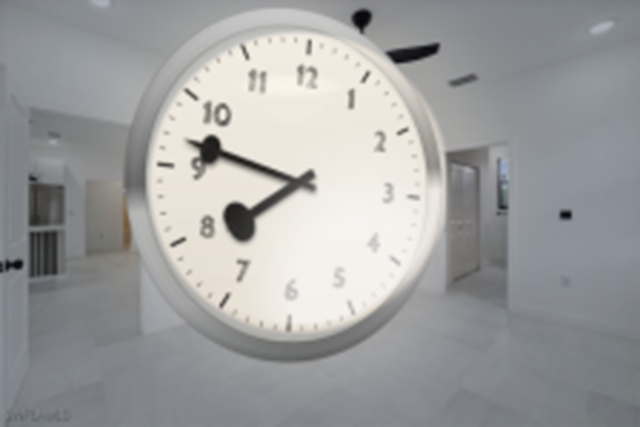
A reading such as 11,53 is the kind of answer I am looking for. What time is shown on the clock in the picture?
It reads 7,47
